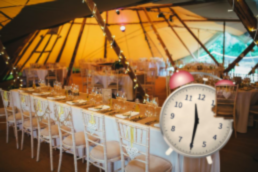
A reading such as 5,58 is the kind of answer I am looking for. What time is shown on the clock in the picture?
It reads 11,30
